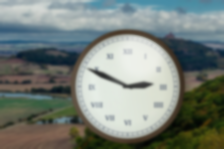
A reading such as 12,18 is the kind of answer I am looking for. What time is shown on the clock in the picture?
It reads 2,49
